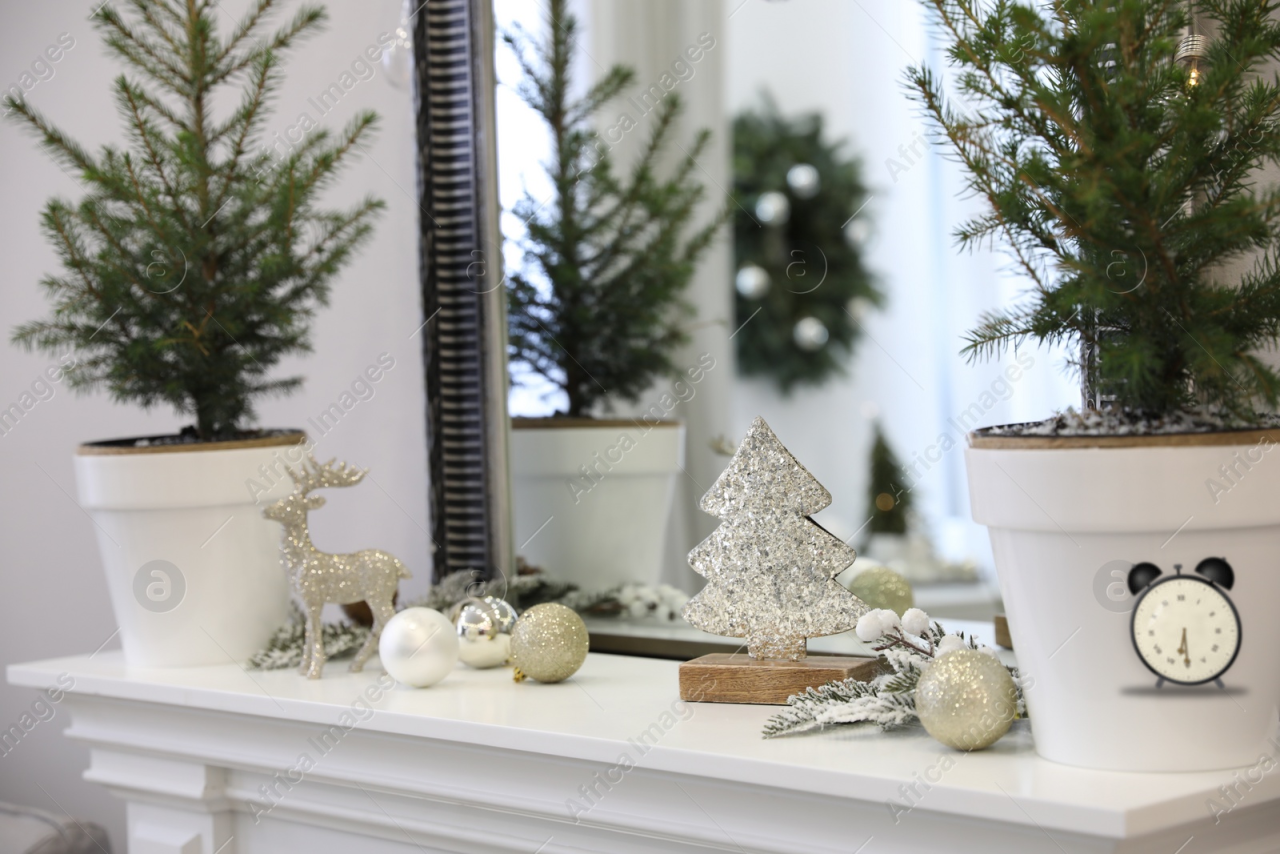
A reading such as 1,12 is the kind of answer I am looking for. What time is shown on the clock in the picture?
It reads 6,30
